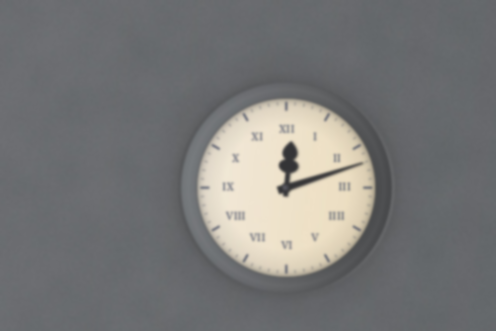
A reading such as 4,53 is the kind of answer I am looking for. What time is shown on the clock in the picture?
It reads 12,12
